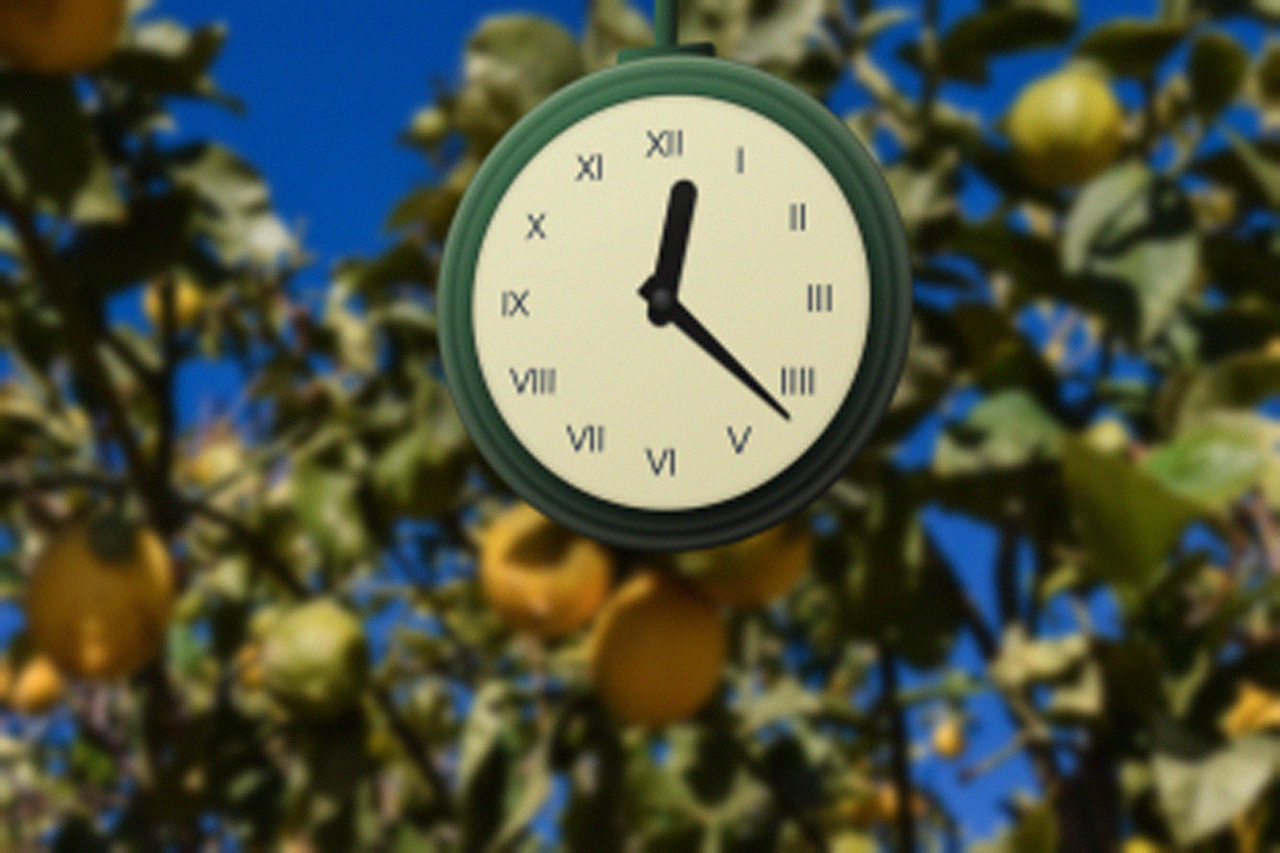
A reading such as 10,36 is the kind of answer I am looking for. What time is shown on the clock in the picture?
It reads 12,22
